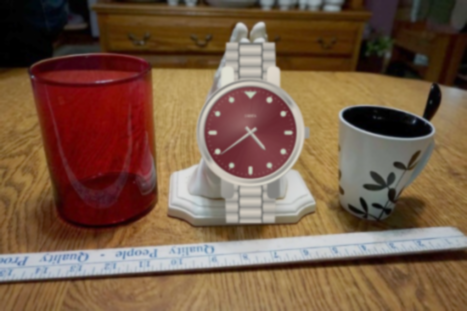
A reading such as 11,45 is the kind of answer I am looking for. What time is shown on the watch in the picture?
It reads 4,39
